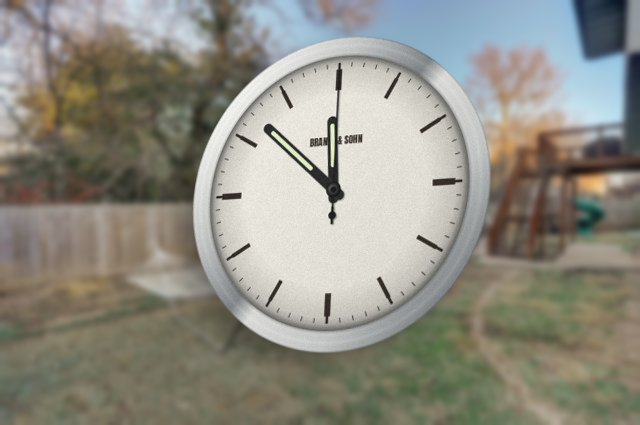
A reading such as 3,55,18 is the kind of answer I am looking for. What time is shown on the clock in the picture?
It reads 11,52,00
